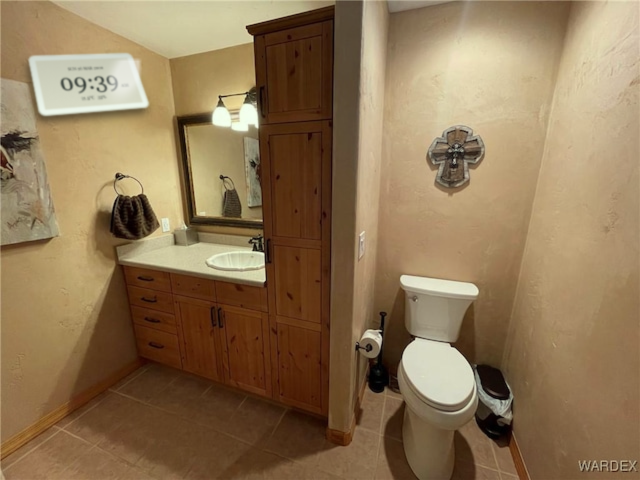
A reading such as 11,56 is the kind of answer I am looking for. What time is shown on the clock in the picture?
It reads 9,39
